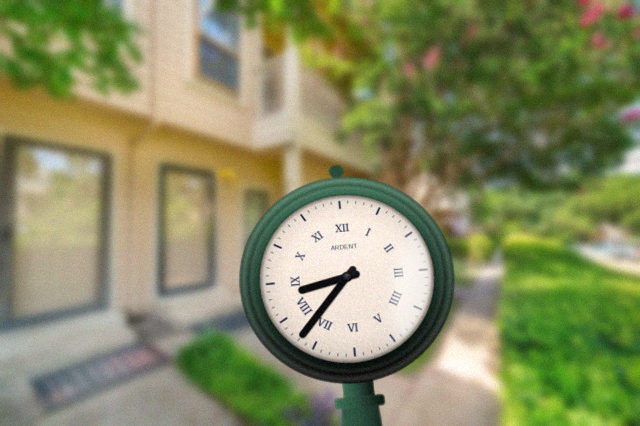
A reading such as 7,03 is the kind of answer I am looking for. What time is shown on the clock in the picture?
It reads 8,37
